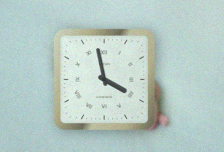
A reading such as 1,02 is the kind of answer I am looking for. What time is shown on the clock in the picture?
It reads 3,58
